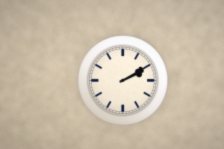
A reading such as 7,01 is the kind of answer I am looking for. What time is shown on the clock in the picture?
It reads 2,10
